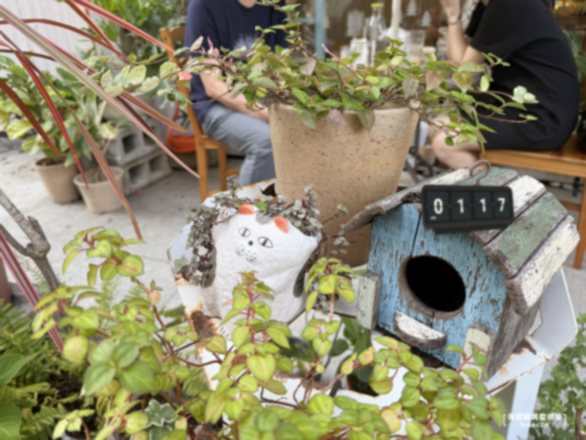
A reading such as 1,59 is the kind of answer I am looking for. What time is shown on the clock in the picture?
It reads 1,17
